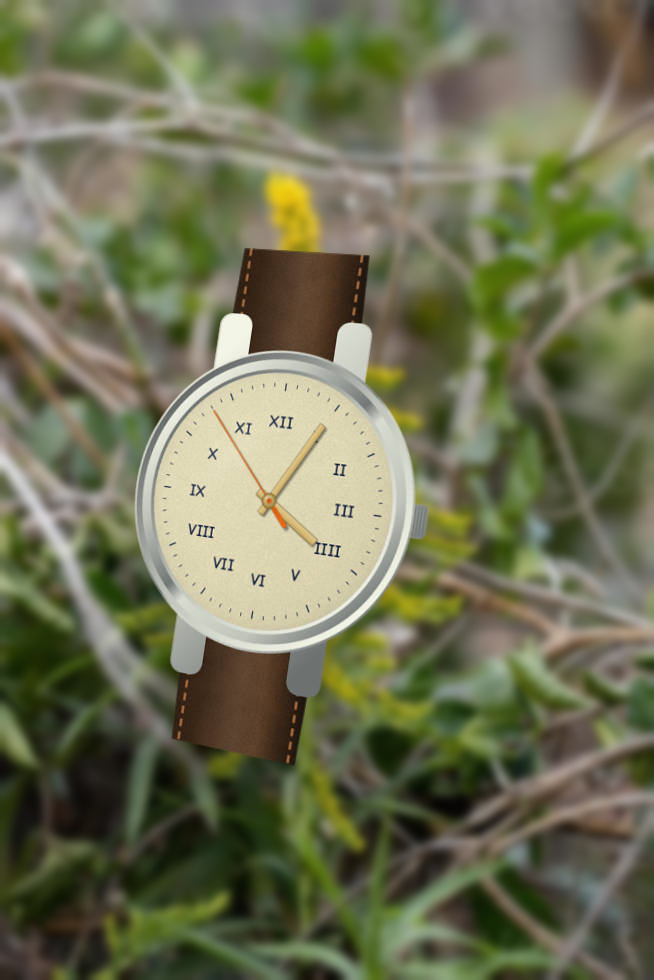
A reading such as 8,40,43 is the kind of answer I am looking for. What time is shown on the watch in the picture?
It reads 4,04,53
